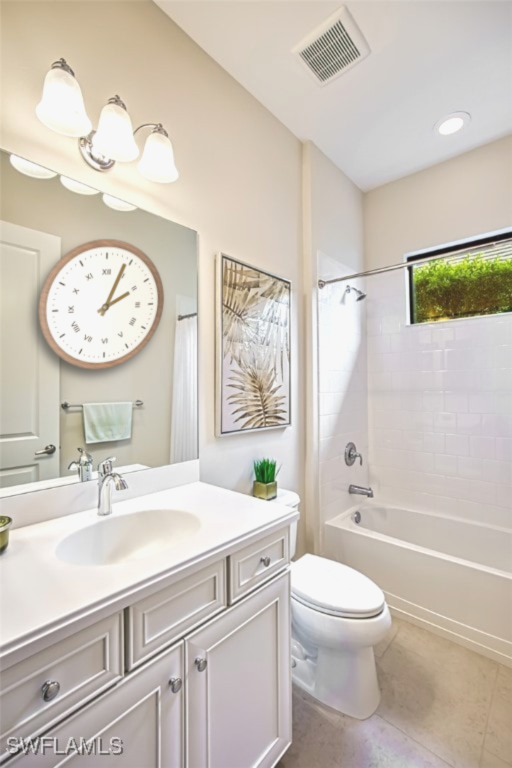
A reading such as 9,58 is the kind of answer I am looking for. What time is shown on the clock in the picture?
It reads 2,04
